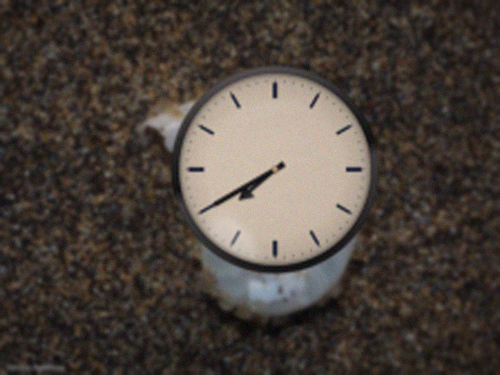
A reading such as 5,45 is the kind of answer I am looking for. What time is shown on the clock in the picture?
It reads 7,40
